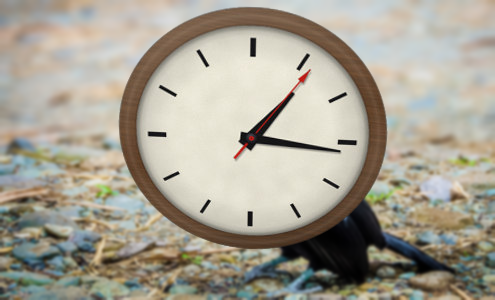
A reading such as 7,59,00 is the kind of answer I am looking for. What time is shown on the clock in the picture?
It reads 1,16,06
